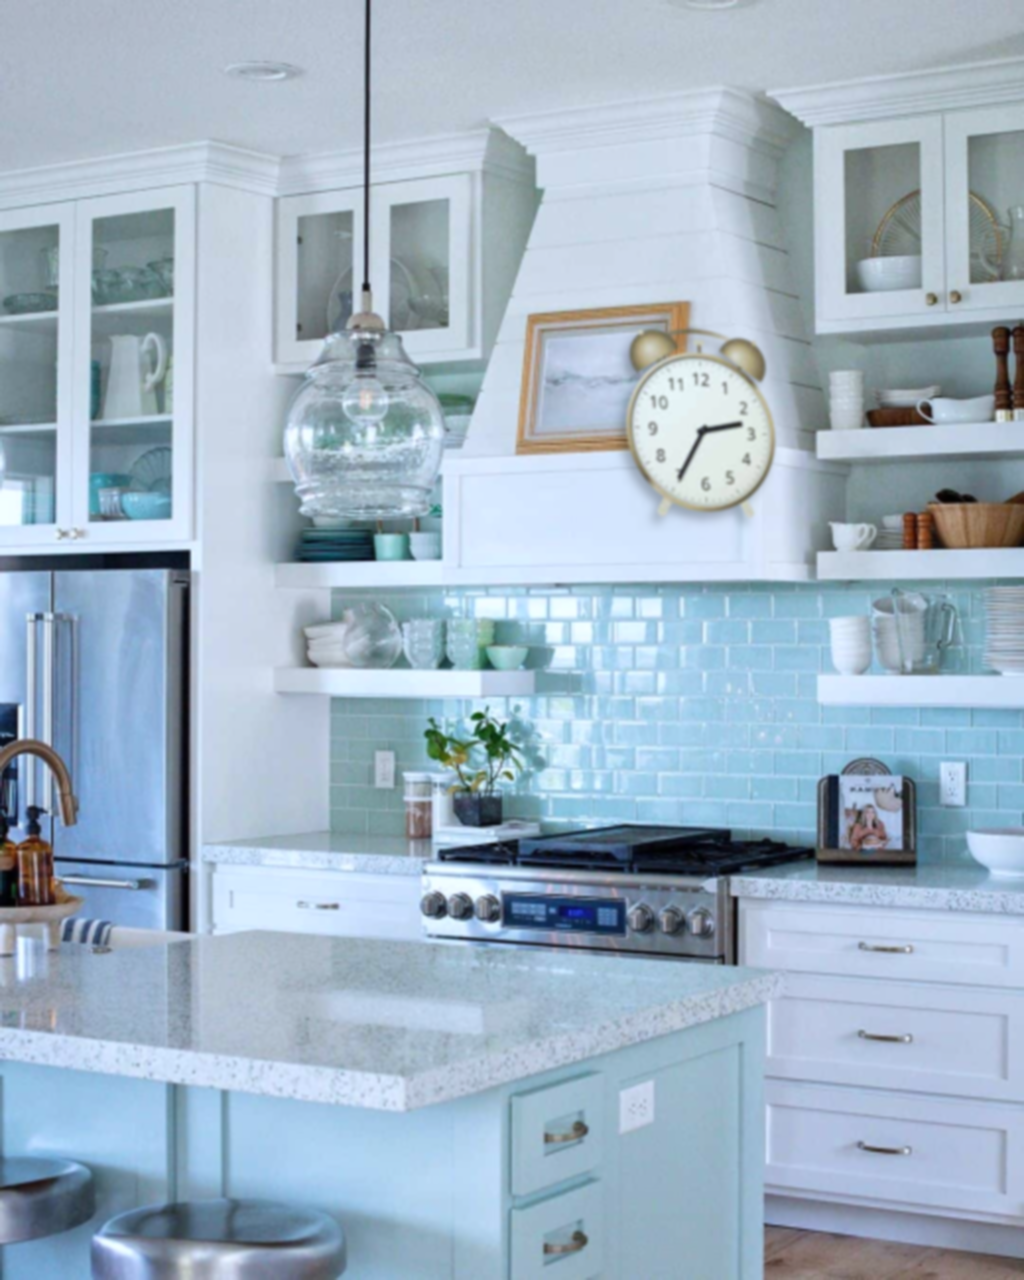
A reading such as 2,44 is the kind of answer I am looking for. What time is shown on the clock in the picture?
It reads 2,35
